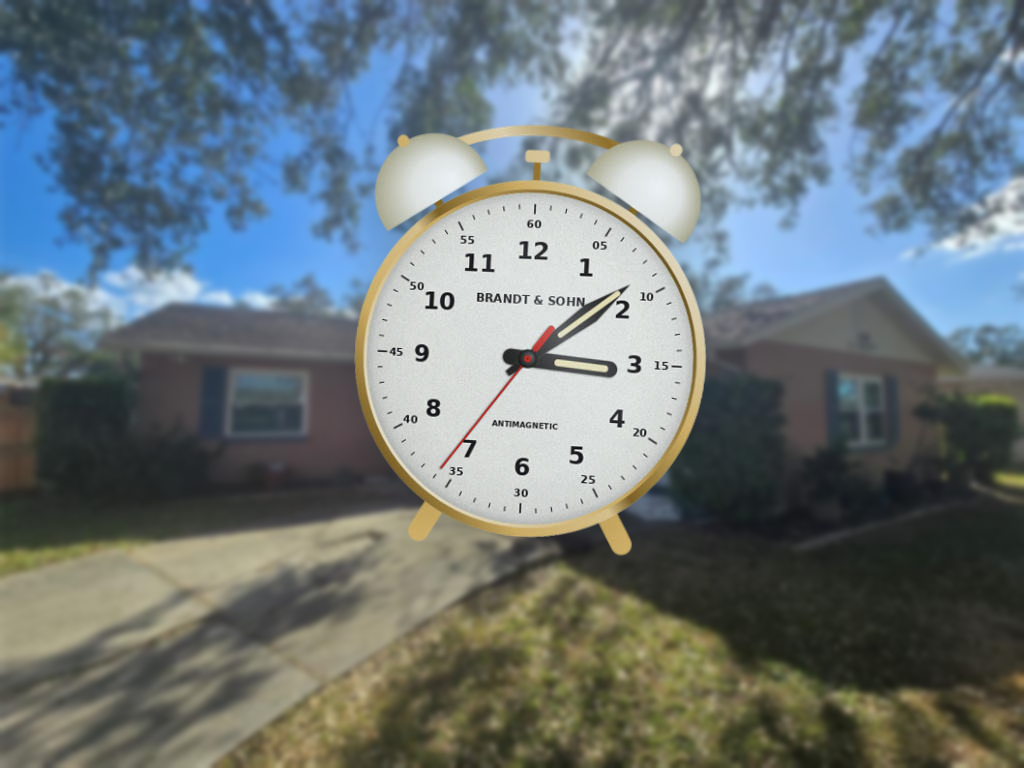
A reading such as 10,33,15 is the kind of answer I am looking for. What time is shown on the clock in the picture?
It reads 3,08,36
